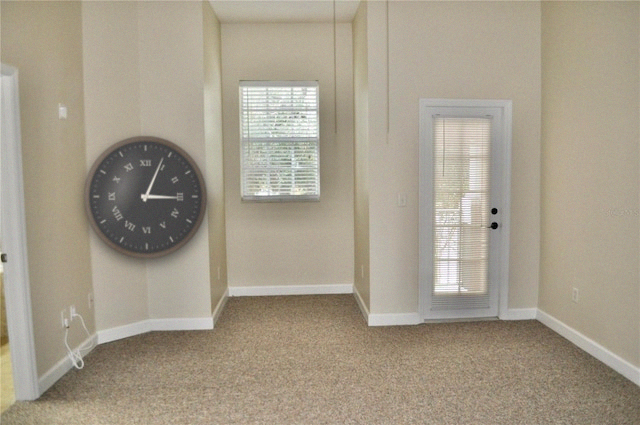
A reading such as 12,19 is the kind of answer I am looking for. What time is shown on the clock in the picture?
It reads 3,04
